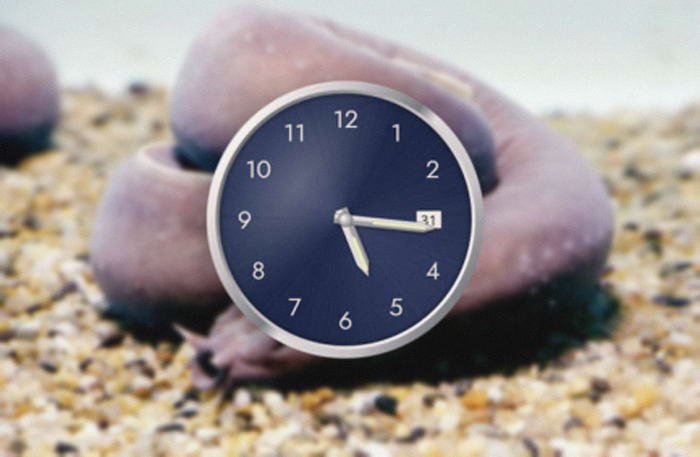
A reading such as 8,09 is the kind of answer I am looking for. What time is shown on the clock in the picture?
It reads 5,16
